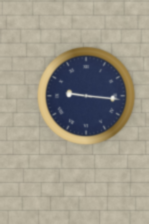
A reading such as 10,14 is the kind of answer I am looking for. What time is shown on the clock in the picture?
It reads 9,16
